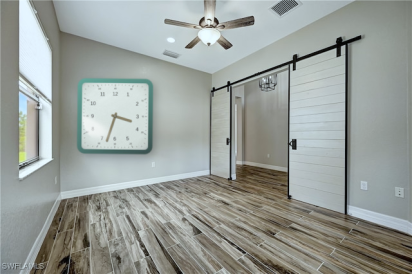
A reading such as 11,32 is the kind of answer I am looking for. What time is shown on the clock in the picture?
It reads 3,33
